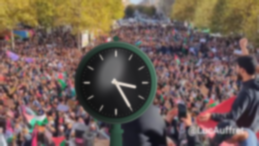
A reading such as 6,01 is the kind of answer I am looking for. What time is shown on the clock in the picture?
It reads 3,25
